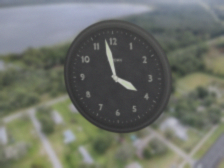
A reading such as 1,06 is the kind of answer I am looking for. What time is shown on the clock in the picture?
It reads 3,58
